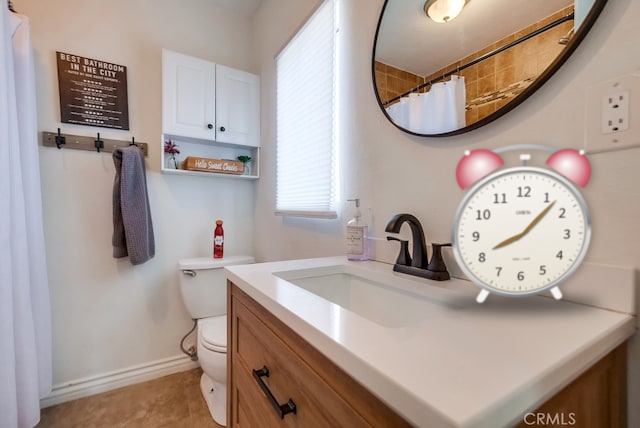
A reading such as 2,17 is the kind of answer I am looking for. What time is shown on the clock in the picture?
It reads 8,07
